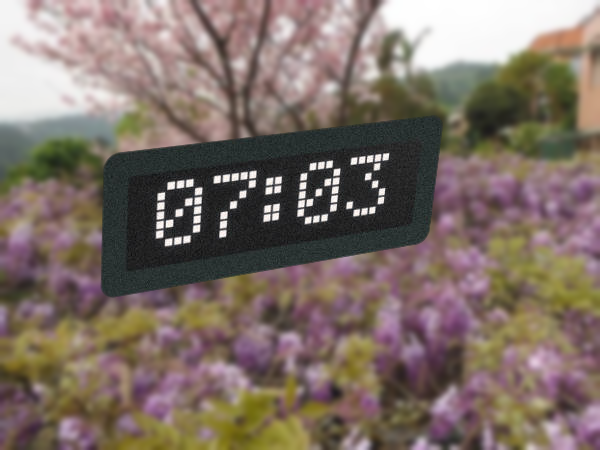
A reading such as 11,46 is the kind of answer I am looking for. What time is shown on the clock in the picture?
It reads 7,03
